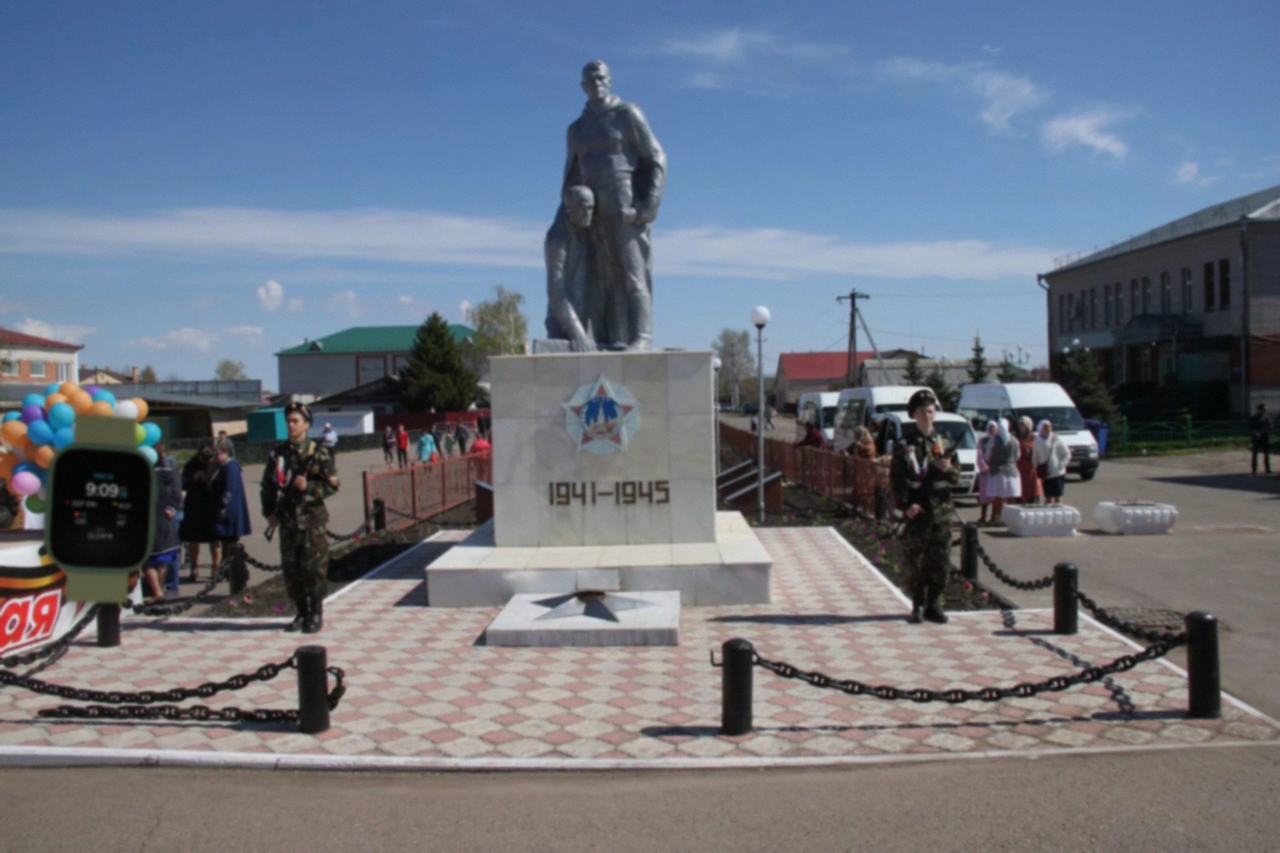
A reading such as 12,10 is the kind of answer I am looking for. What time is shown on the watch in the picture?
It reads 9,09
